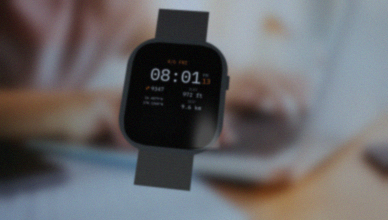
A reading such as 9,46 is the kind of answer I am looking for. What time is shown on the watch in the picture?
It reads 8,01
